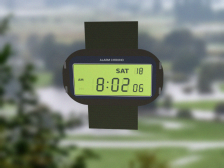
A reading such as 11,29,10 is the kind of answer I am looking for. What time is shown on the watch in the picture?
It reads 8,02,06
